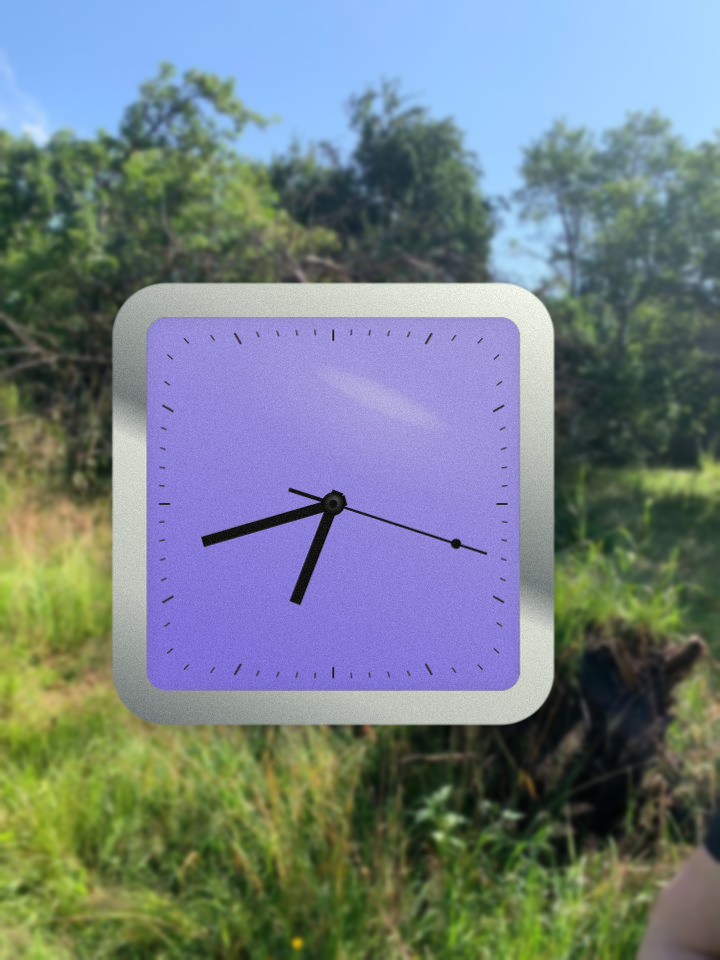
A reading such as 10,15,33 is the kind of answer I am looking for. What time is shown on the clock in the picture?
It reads 6,42,18
